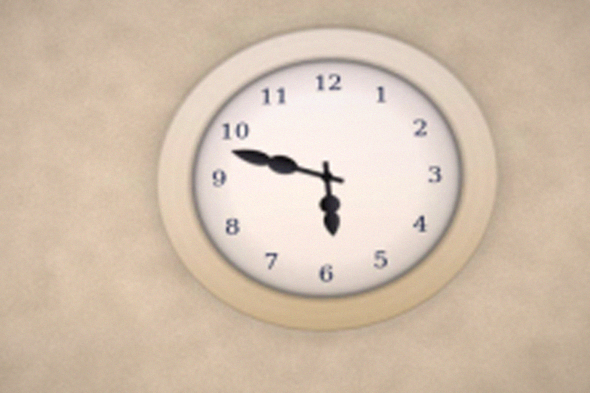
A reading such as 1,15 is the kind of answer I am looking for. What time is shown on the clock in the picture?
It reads 5,48
